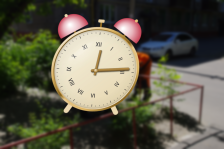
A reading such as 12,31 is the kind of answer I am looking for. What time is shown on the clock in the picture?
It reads 12,14
